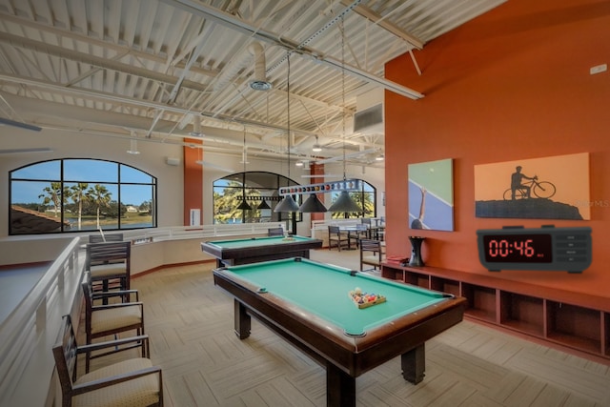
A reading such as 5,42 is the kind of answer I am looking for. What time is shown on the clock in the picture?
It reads 0,46
